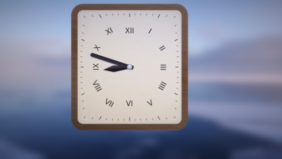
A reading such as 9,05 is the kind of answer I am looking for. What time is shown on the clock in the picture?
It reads 8,48
